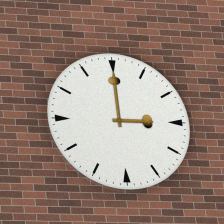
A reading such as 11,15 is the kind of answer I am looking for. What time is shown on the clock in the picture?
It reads 3,00
